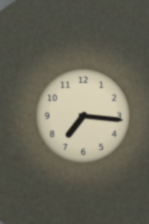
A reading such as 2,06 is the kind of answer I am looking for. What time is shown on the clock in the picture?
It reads 7,16
